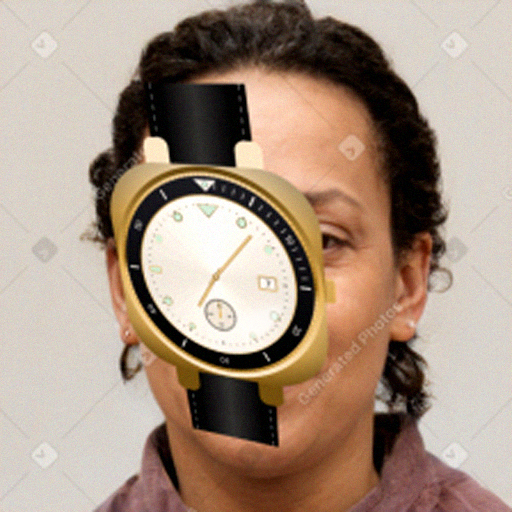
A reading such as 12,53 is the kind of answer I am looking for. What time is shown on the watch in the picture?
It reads 7,07
